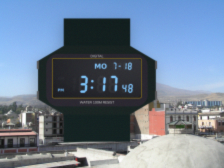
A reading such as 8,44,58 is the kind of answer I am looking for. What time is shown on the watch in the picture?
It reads 3,17,48
